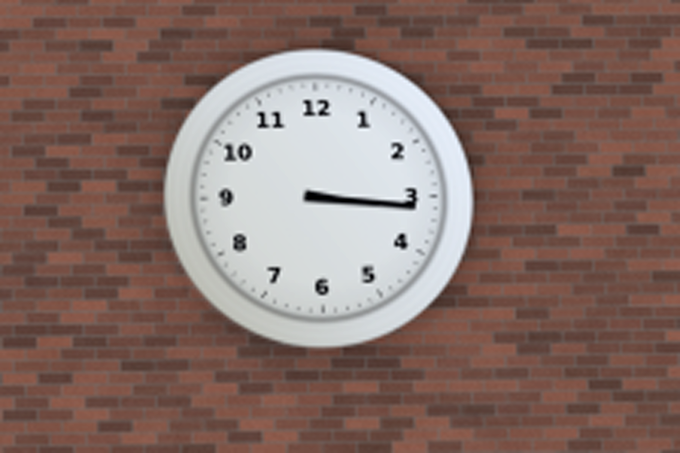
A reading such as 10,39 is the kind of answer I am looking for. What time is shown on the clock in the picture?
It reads 3,16
